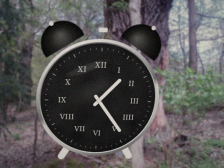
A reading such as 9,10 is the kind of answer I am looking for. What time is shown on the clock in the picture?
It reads 1,24
